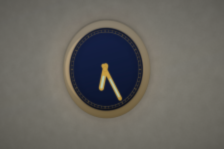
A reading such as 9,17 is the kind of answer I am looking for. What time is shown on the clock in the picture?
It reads 6,25
